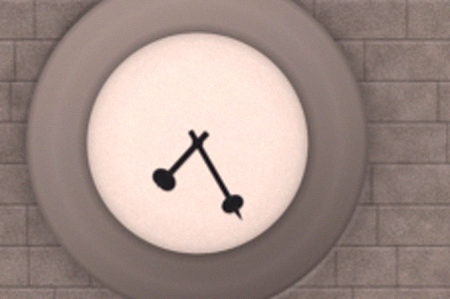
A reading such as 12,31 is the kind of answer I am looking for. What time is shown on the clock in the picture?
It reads 7,25
